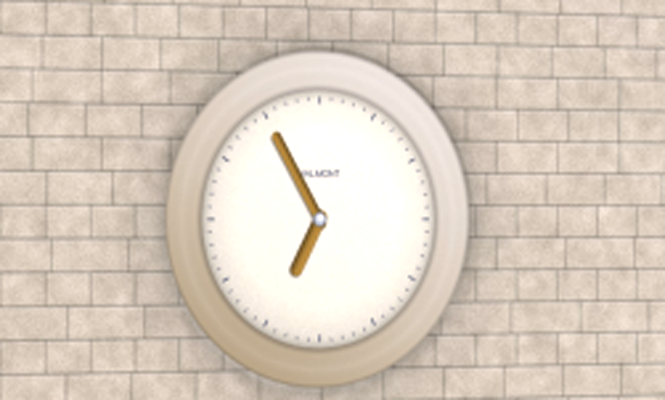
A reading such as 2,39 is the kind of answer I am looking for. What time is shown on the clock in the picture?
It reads 6,55
